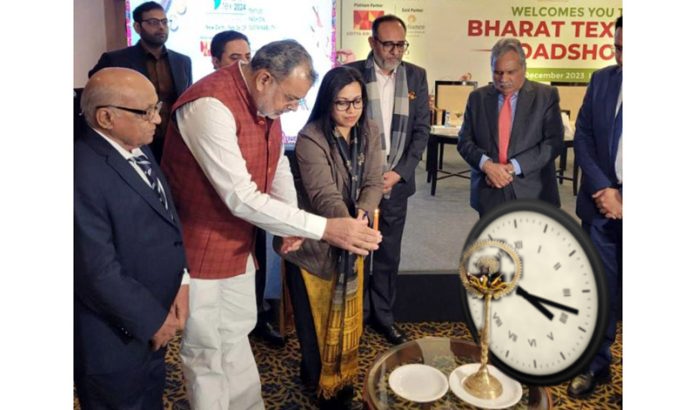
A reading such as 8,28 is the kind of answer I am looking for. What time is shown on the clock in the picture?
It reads 4,18
